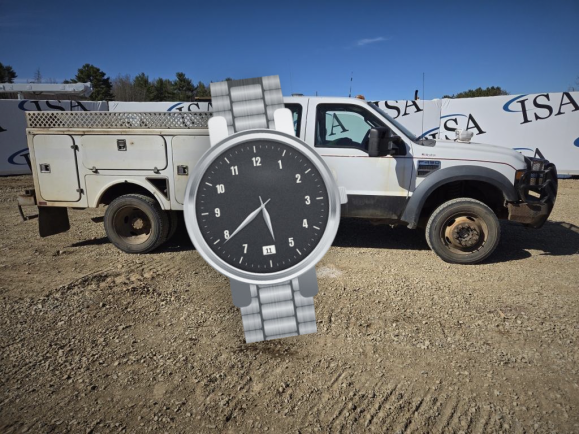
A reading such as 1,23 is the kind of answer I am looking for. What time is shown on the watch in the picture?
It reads 5,39
